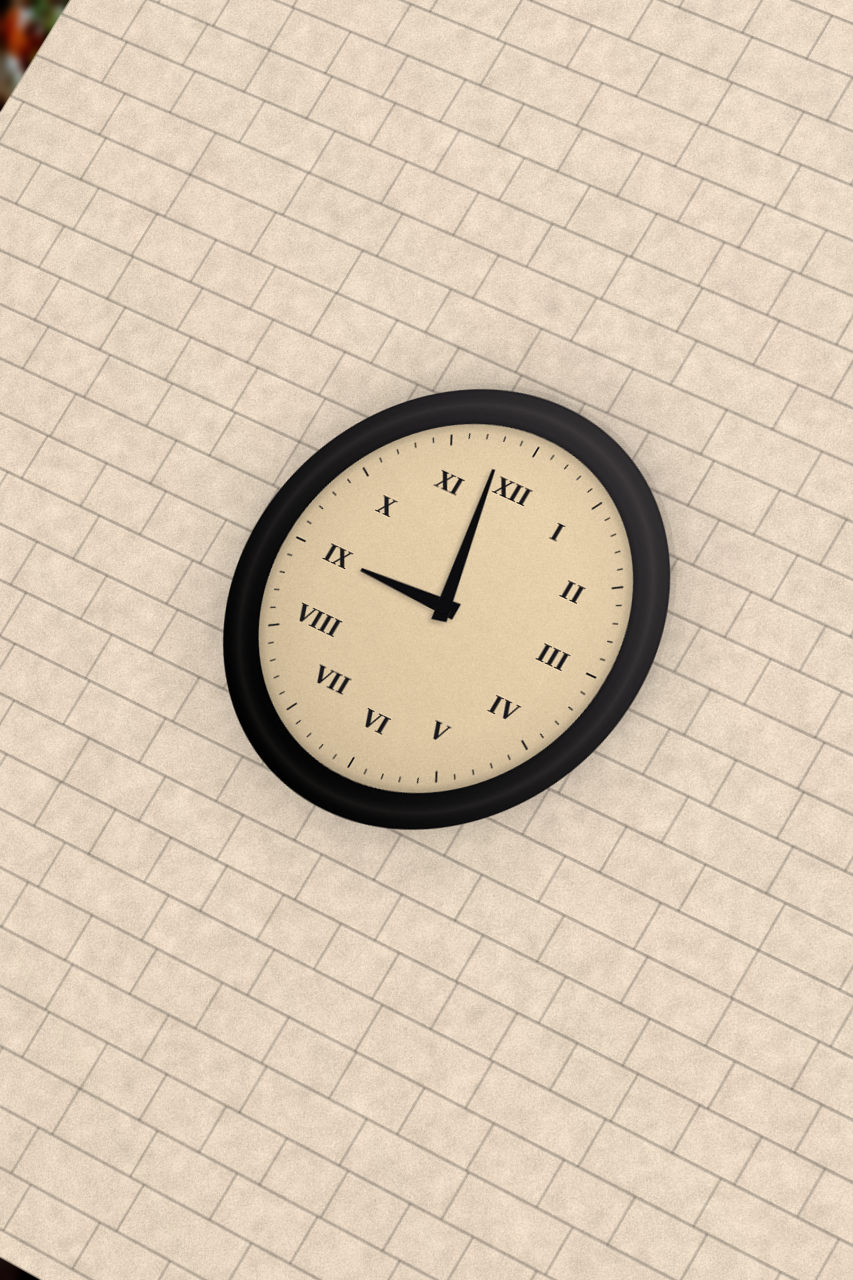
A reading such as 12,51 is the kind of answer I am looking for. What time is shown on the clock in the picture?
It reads 8,58
